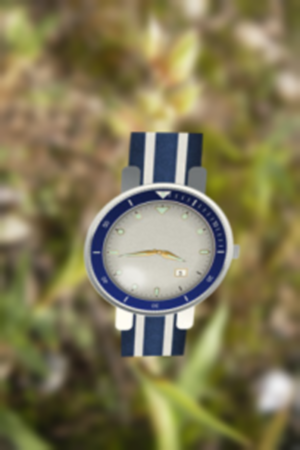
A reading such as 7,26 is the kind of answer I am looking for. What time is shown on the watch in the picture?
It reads 3,44
